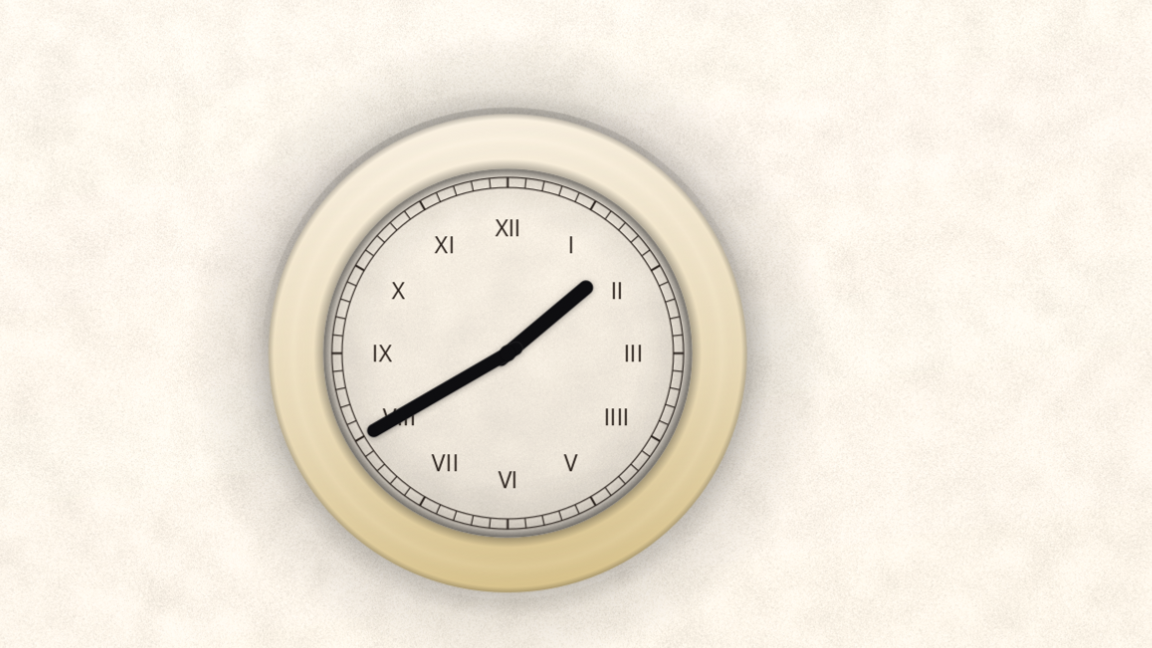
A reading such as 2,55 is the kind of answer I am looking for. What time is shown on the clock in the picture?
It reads 1,40
